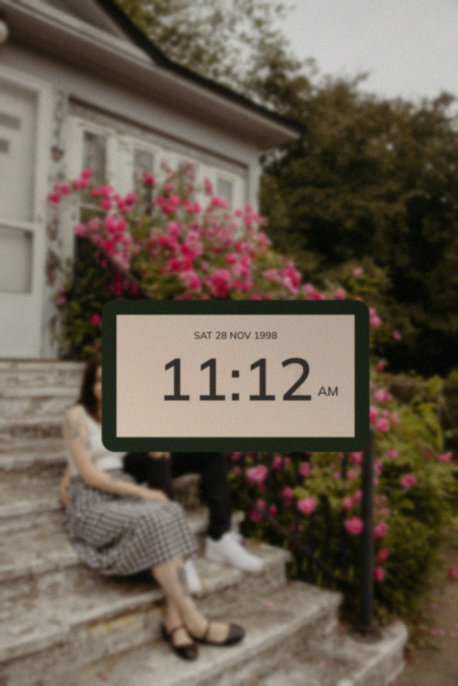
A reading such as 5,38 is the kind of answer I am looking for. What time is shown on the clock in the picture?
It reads 11,12
